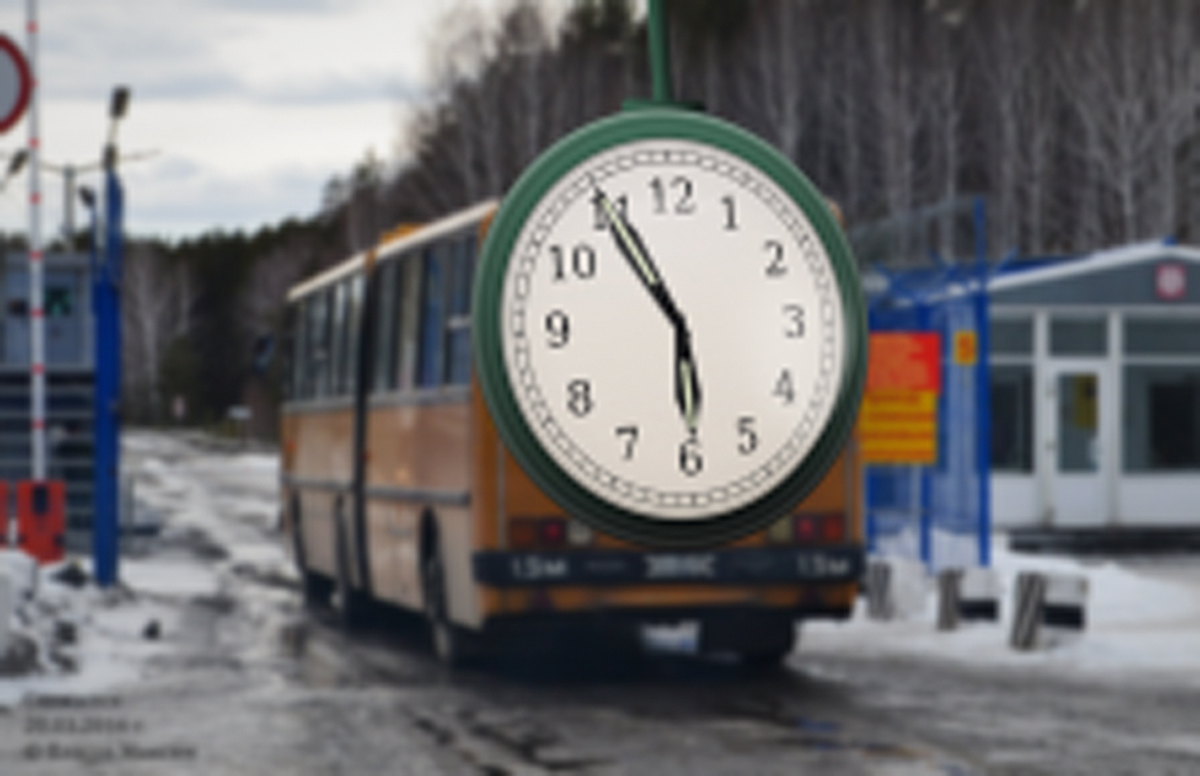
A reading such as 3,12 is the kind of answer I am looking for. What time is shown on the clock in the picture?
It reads 5,55
